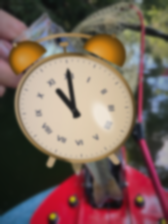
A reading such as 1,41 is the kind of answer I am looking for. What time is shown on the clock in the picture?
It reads 11,00
